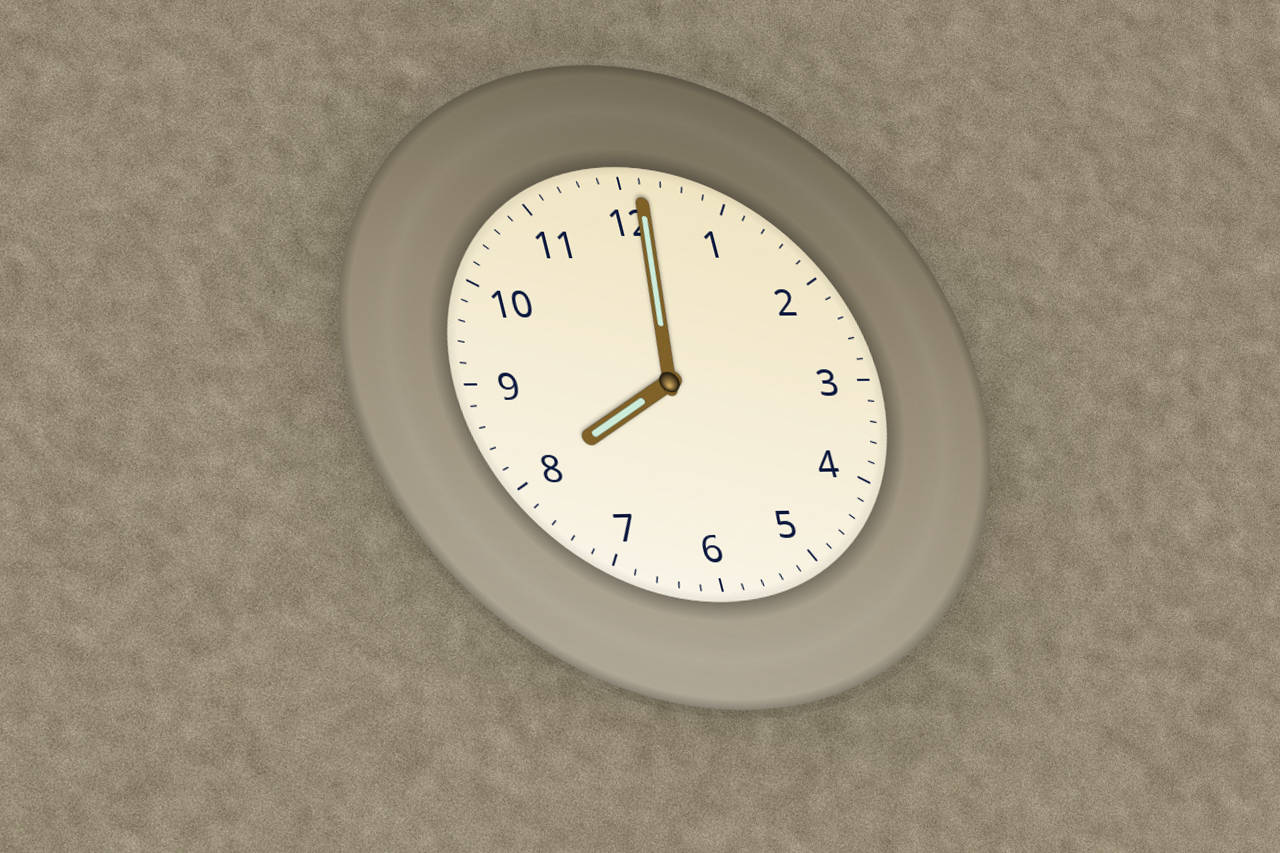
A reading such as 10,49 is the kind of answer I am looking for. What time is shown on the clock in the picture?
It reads 8,01
